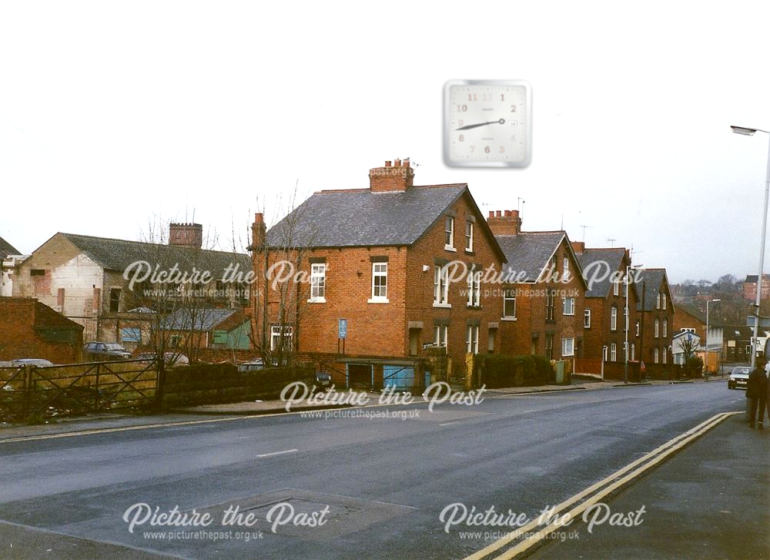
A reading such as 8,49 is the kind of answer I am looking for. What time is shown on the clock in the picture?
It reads 2,43
